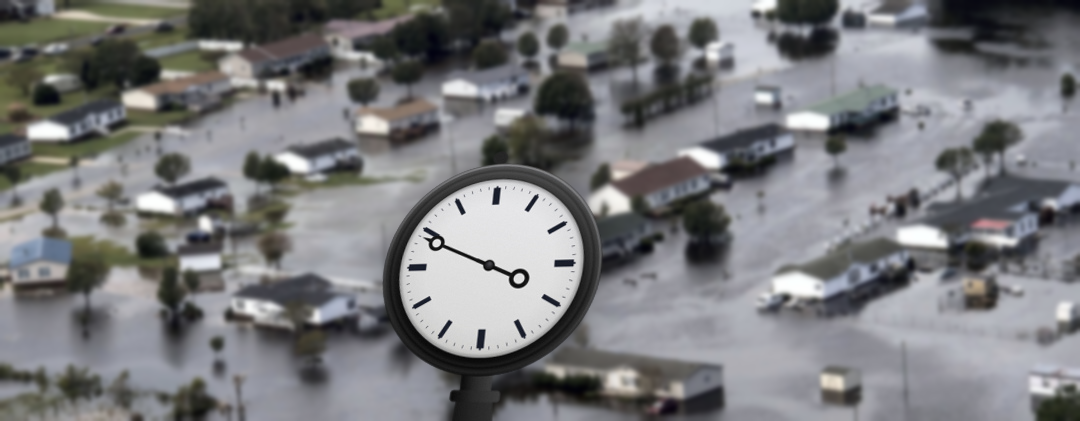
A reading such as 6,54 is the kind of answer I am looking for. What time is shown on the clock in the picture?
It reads 3,49
